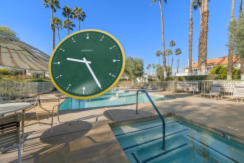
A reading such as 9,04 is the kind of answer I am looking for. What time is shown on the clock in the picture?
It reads 9,25
